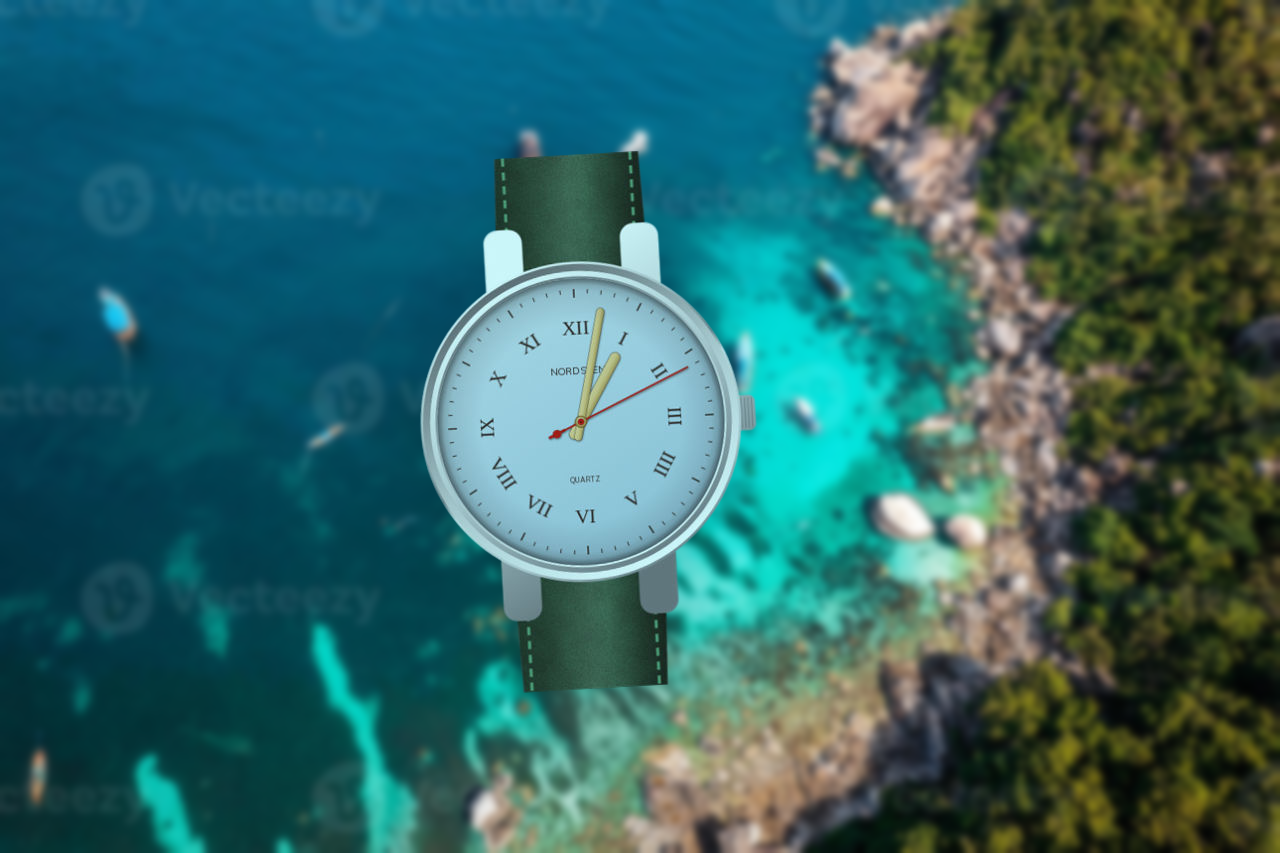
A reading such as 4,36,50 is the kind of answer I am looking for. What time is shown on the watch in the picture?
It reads 1,02,11
